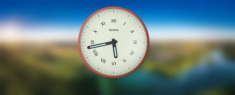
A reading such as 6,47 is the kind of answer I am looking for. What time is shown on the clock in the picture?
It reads 5,43
